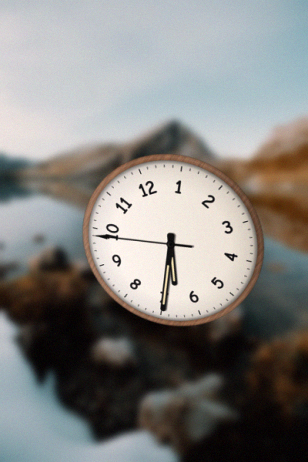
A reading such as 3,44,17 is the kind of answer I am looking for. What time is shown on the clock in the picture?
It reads 6,34,49
